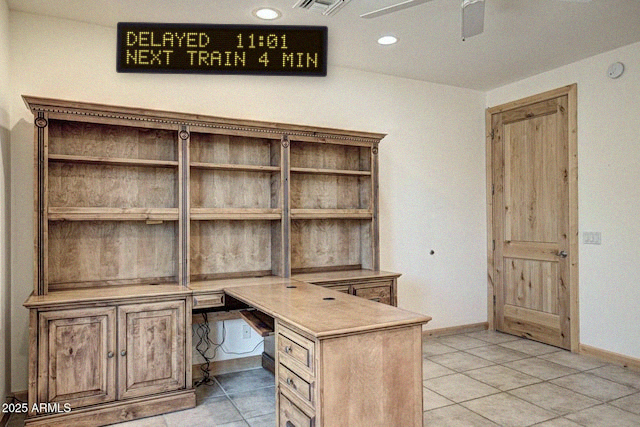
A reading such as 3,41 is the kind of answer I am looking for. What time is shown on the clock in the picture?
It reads 11,01
